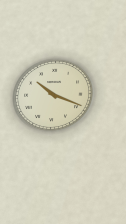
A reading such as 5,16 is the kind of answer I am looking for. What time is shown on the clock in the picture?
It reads 10,19
